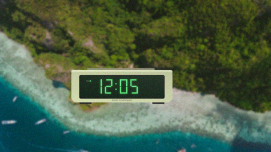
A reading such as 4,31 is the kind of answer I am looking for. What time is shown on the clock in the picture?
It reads 12,05
